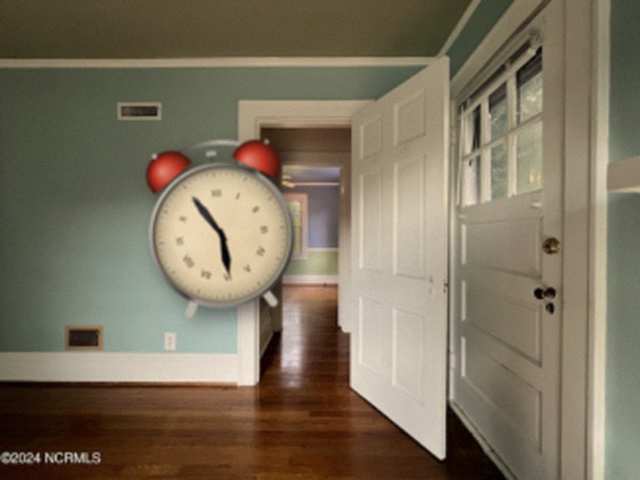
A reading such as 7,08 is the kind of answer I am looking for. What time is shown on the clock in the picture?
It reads 5,55
